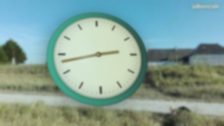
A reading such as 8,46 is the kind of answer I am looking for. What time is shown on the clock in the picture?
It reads 2,43
